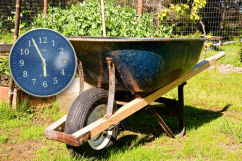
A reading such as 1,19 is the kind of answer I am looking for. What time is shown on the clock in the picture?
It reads 5,56
